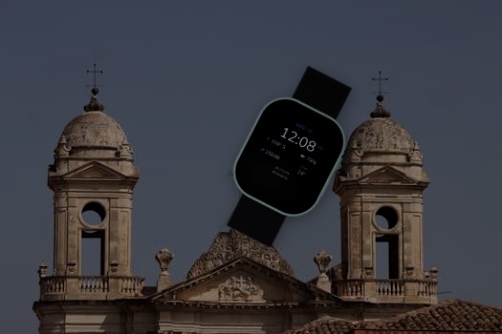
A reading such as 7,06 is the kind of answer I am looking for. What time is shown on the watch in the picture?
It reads 12,08
